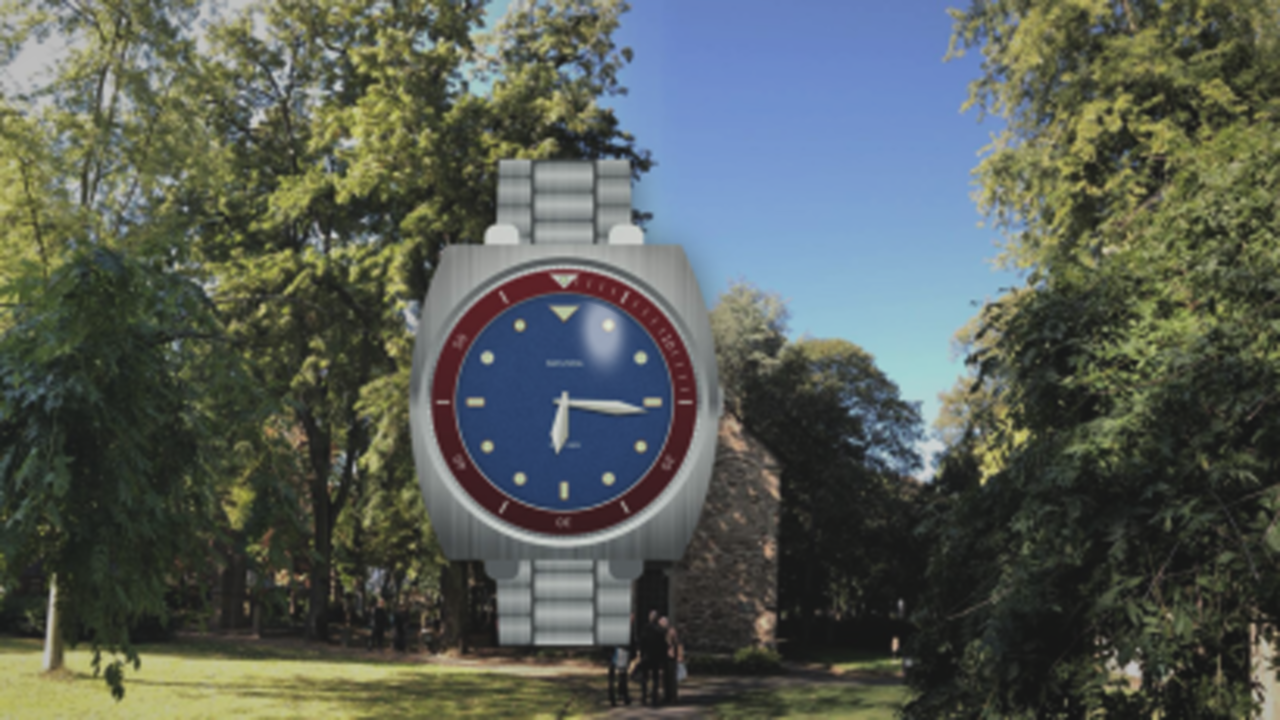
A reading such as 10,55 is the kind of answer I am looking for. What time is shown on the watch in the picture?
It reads 6,16
